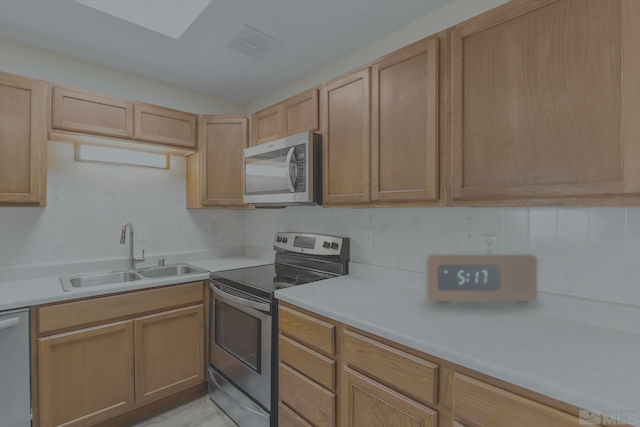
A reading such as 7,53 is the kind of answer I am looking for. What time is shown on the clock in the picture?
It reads 5,17
